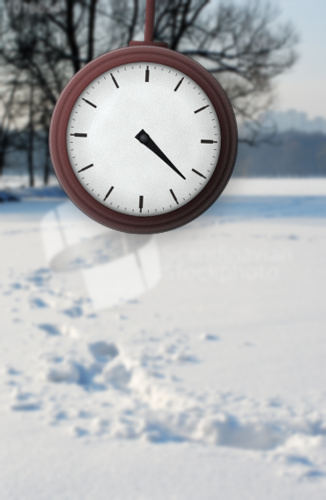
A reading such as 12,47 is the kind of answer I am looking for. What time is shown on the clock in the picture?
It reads 4,22
